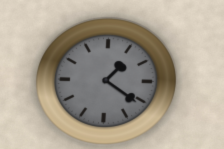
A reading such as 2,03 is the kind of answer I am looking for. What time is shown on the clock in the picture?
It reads 1,21
